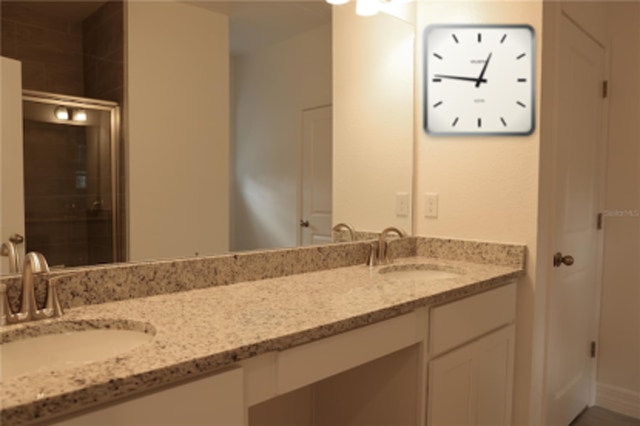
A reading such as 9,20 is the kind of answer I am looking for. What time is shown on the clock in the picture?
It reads 12,46
